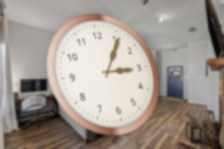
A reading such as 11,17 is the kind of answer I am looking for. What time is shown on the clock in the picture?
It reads 3,06
